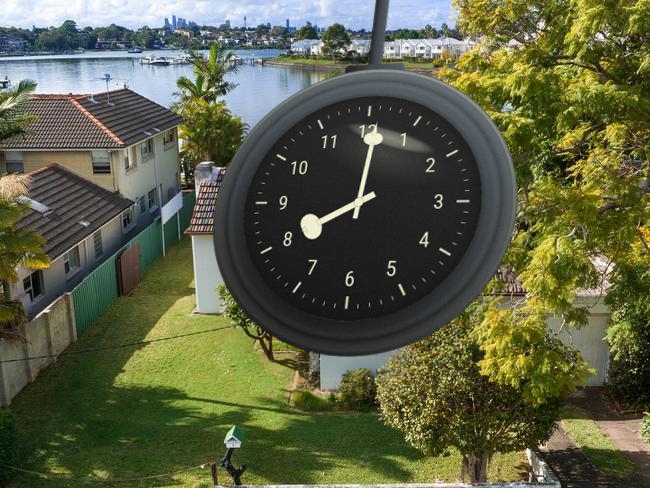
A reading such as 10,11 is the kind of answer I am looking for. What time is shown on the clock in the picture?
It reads 8,01
